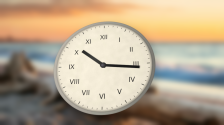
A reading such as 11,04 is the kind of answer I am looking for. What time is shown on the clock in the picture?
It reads 10,16
